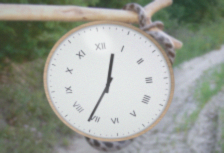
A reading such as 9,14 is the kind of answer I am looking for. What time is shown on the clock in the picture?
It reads 12,36
